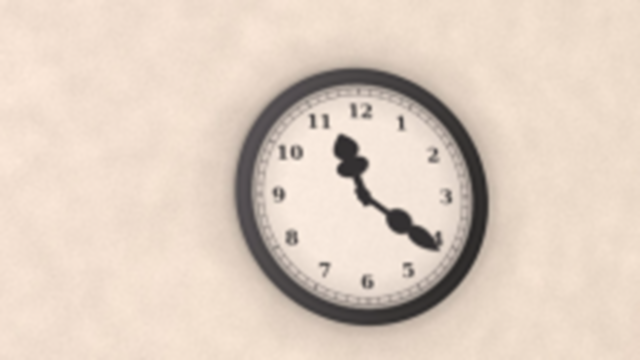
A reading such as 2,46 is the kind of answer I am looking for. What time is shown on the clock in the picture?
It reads 11,21
